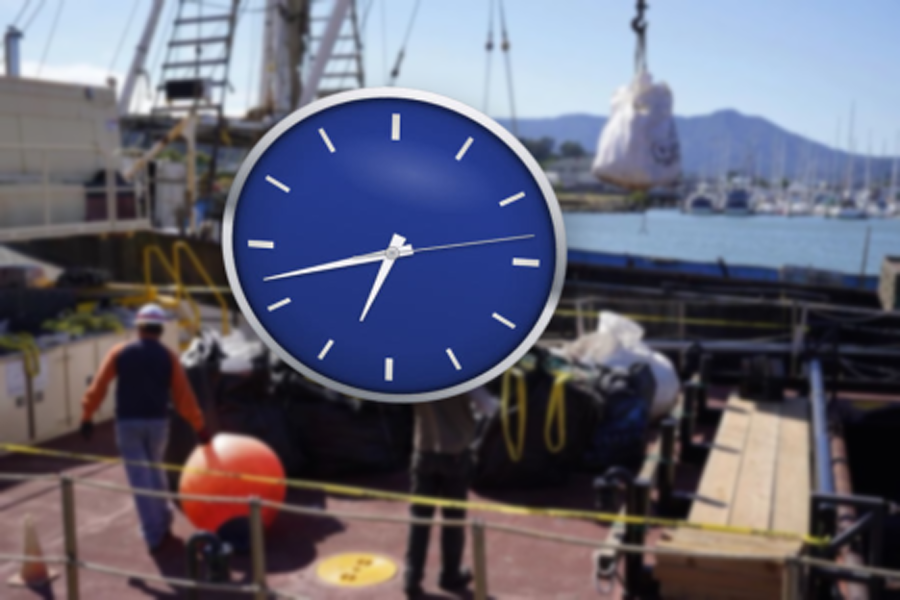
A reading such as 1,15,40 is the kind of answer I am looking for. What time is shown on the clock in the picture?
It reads 6,42,13
